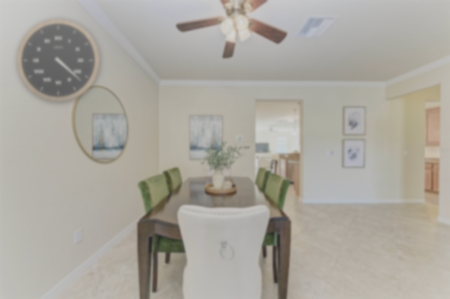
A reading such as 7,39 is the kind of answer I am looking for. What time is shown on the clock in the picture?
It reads 4,22
